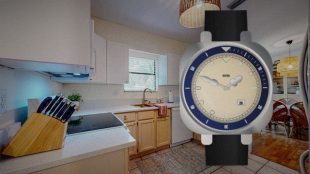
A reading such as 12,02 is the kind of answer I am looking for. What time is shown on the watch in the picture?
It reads 1,49
